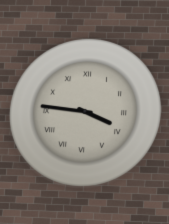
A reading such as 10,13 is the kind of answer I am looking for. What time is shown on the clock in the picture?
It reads 3,46
